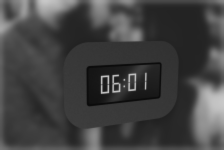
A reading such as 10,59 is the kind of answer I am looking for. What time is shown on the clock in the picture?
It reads 6,01
